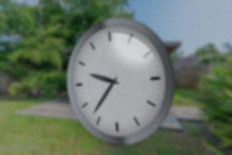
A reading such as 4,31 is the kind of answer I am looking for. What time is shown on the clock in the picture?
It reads 9,37
